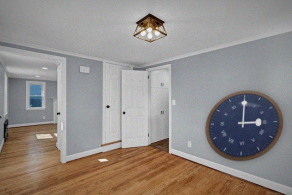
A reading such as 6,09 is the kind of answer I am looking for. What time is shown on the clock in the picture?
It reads 3,00
